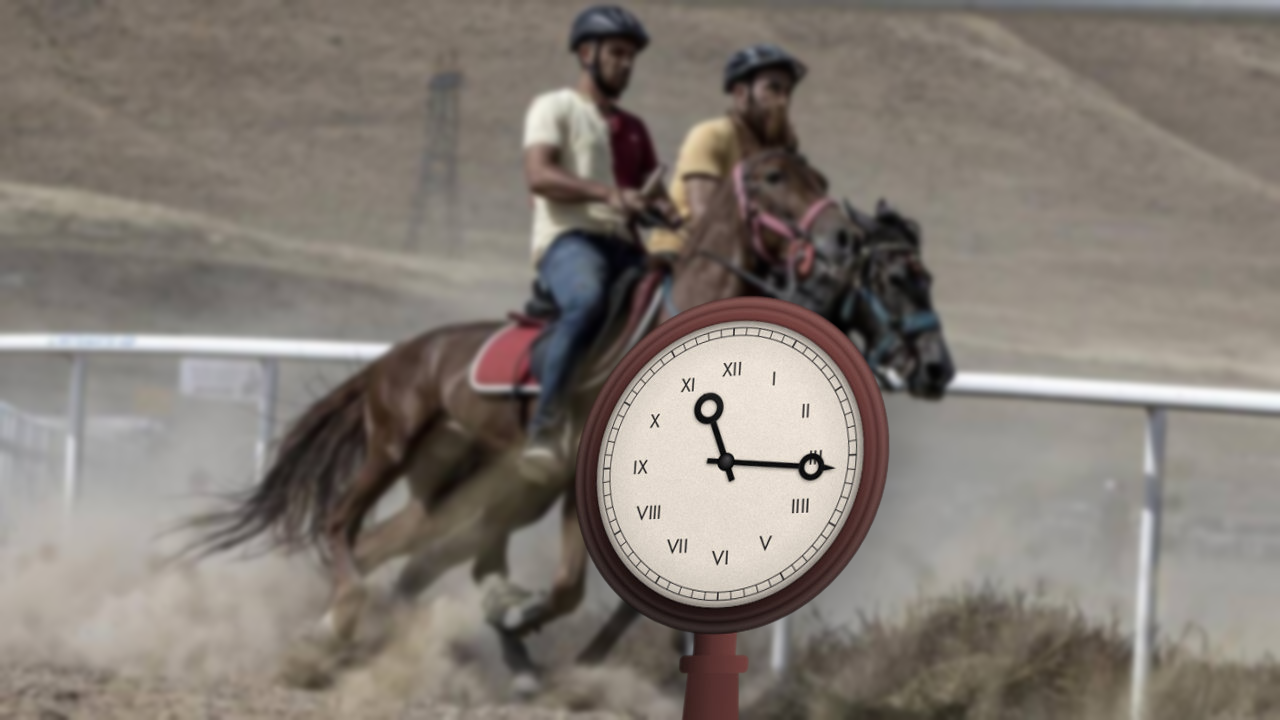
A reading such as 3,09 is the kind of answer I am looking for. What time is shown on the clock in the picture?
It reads 11,16
